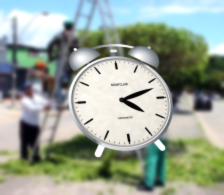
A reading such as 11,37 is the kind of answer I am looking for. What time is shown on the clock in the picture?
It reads 4,12
